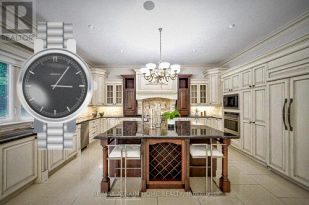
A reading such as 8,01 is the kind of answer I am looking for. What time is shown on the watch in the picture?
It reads 3,06
